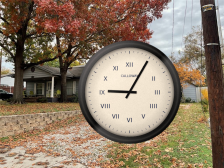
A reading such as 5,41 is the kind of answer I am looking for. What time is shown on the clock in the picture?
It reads 9,05
